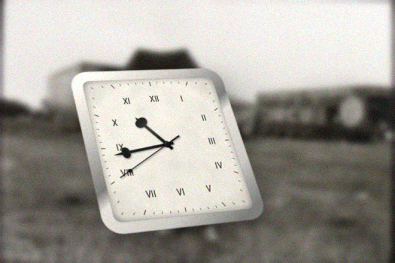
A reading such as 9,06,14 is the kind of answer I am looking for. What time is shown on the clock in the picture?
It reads 10,43,40
